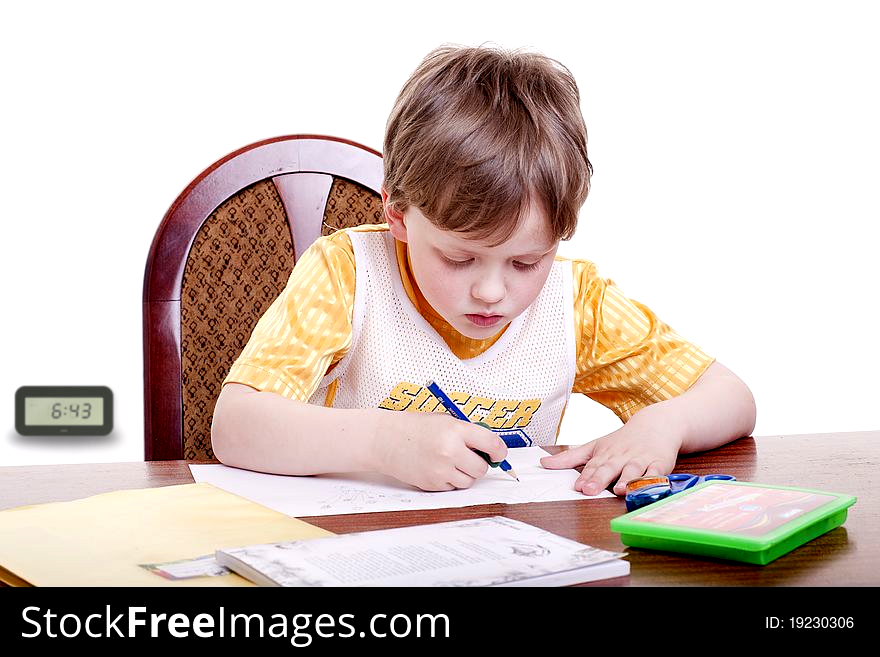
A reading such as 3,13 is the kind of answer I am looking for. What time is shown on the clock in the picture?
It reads 6,43
